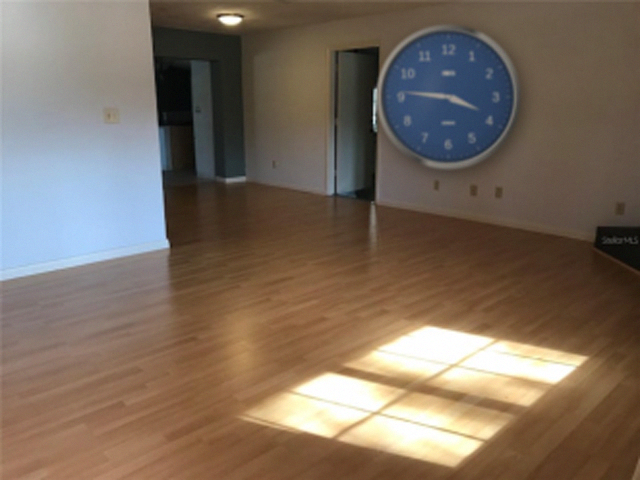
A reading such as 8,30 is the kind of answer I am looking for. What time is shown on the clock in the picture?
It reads 3,46
